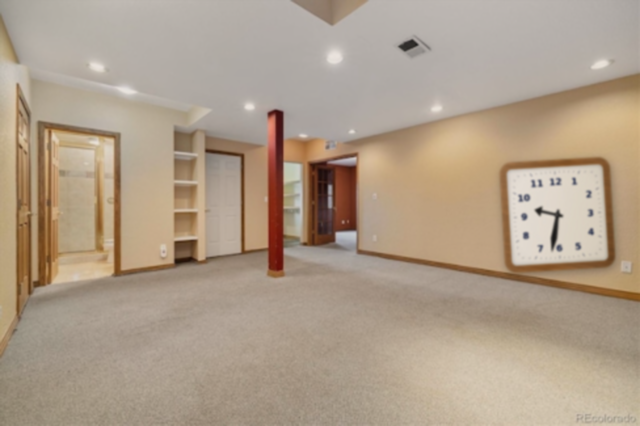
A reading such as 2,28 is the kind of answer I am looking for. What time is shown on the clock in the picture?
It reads 9,32
